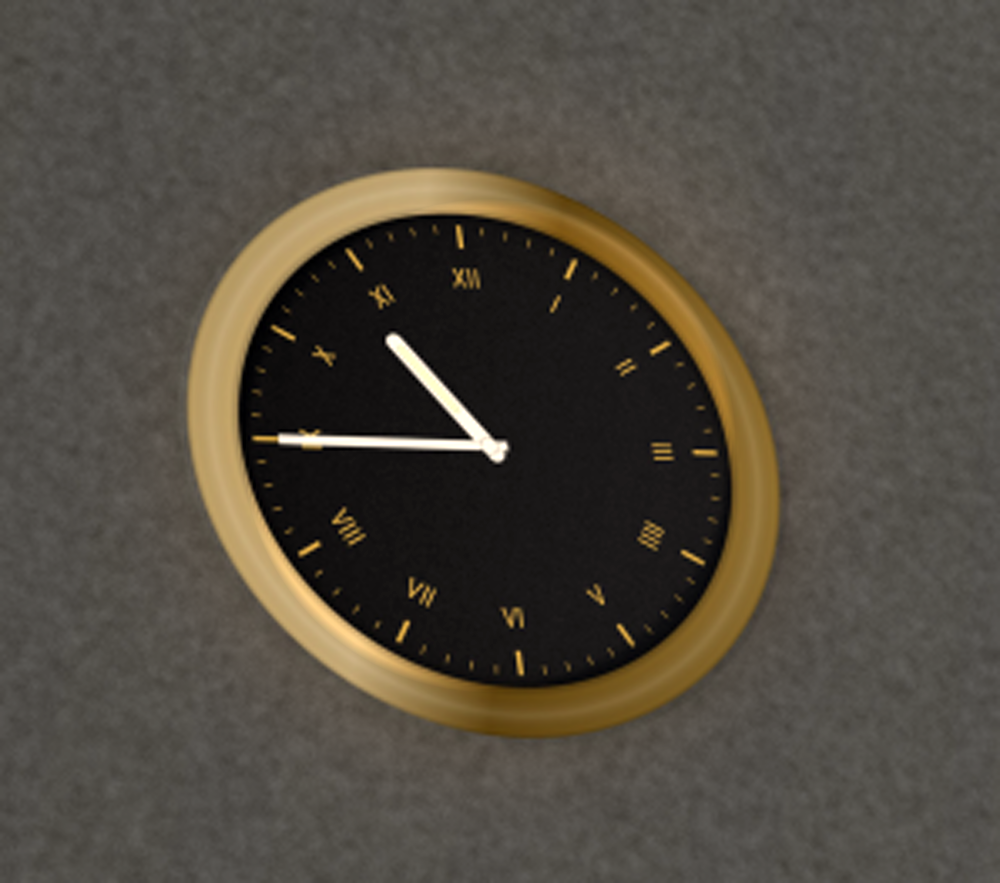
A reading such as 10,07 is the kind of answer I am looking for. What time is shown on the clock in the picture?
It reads 10,45
